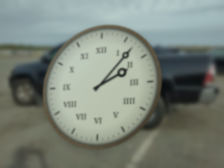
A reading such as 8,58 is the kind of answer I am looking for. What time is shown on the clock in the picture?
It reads 2,07
